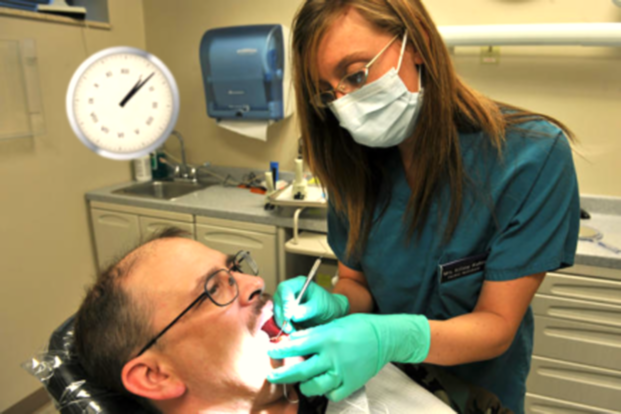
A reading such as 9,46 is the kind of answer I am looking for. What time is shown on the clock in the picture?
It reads 1,07
